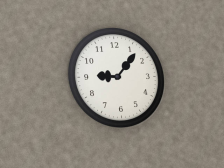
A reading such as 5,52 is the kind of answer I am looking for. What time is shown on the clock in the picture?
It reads 9,07
